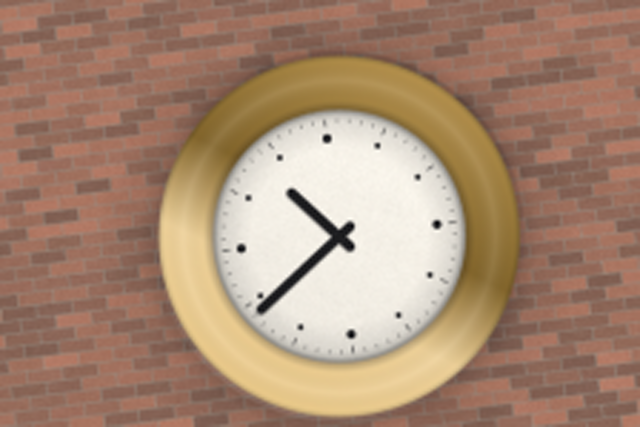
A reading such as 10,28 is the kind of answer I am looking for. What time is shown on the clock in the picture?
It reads 10,39
